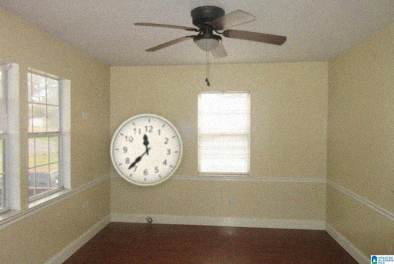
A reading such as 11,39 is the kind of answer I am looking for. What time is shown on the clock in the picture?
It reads 11,37
